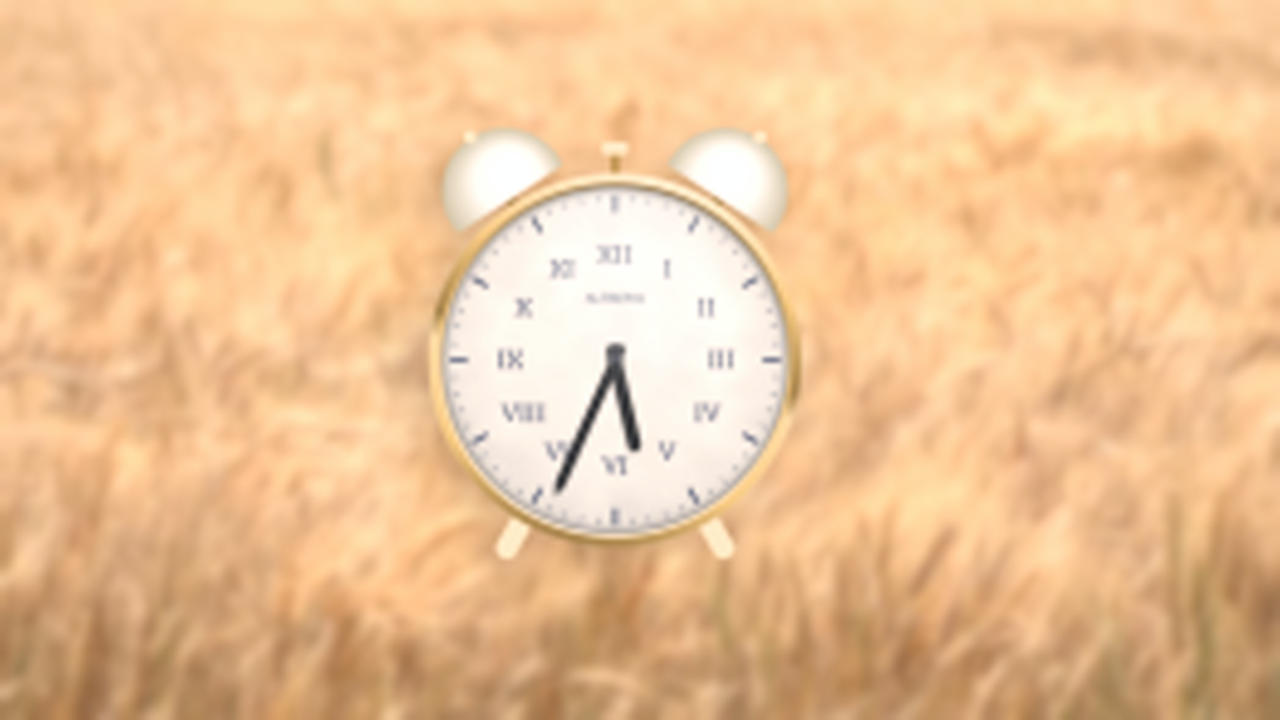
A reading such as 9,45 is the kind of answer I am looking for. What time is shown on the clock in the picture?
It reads 5,34
